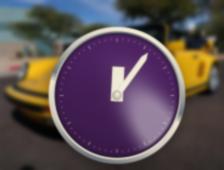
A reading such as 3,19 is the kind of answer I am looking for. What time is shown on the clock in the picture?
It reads 12,06
